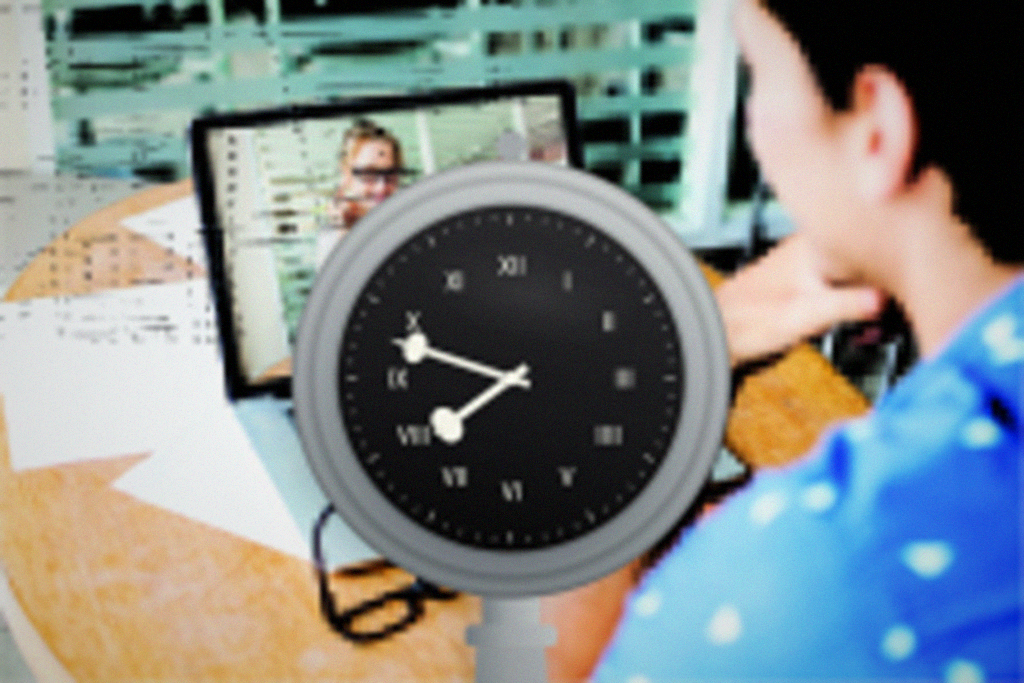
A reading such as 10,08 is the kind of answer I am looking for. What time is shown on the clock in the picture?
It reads 7,48
